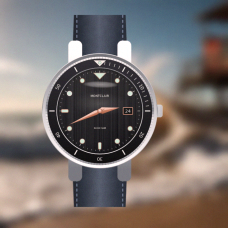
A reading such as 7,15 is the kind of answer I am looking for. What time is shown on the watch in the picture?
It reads 2,41
